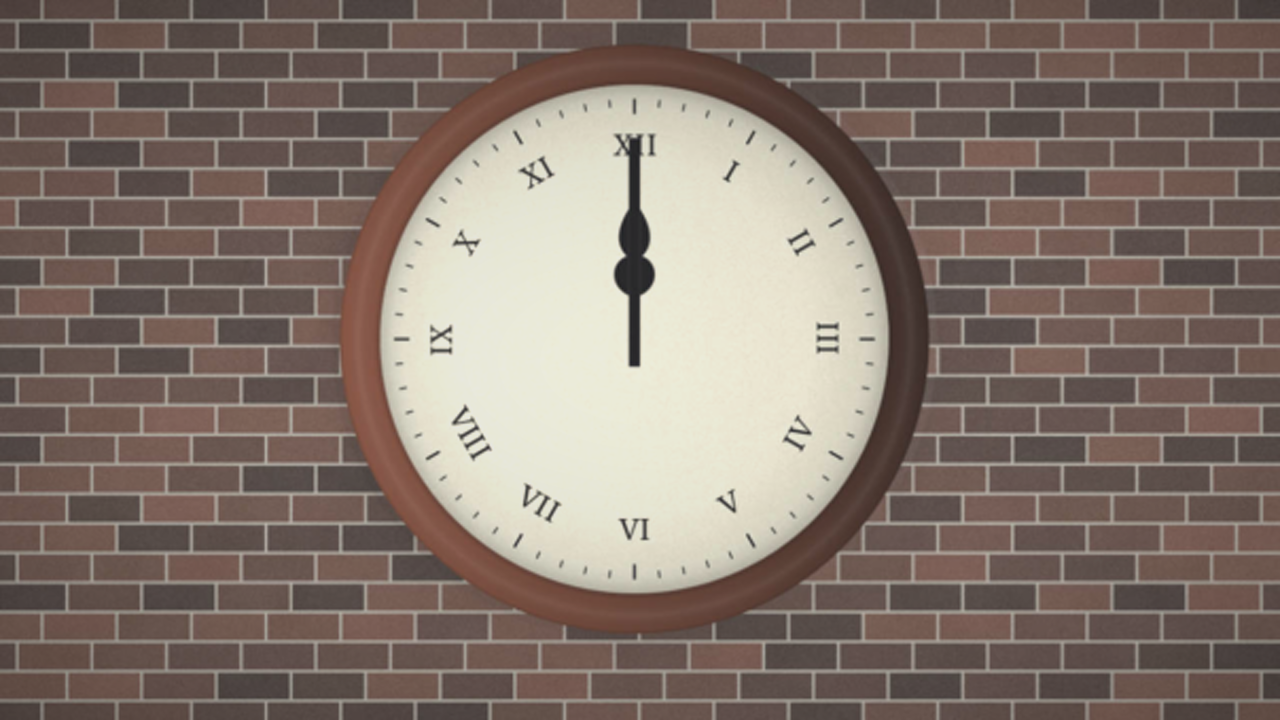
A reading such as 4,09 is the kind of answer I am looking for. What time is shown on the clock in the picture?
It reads 12,00
